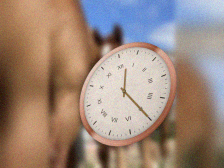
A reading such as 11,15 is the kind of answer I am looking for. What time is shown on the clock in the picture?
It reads 12,25
